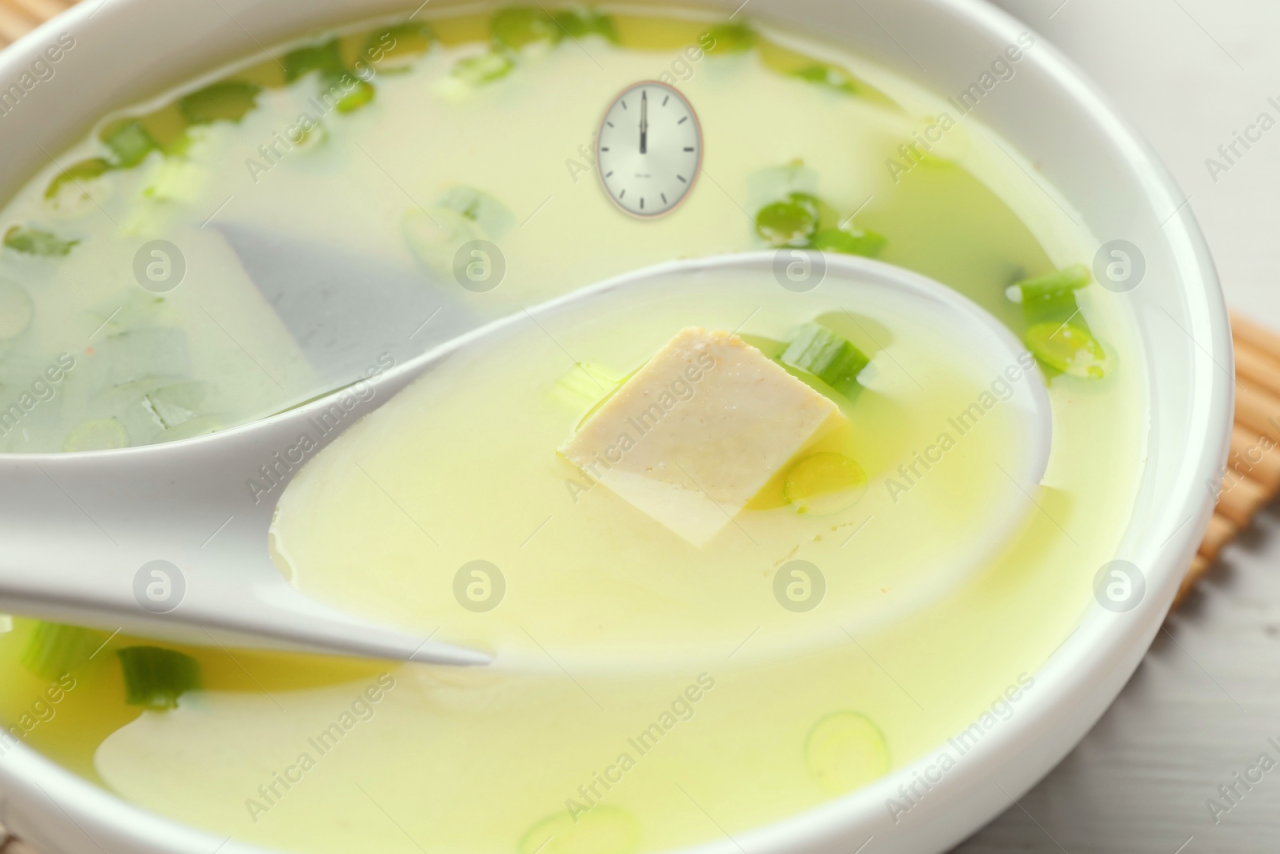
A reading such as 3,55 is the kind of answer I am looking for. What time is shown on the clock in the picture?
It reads 12,00
